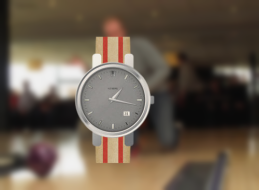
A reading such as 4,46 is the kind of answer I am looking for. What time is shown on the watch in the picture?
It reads 1,17
